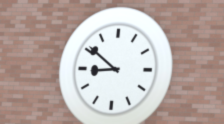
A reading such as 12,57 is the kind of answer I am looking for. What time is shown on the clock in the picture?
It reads 8,51
